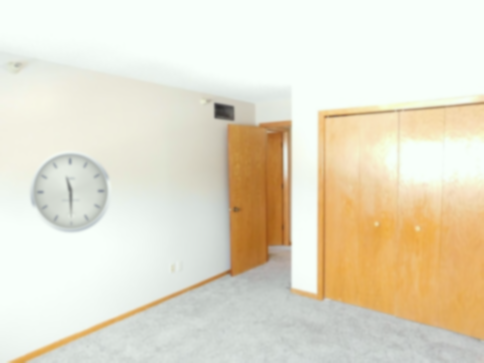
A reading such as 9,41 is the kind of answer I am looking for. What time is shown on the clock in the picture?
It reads 11,30
